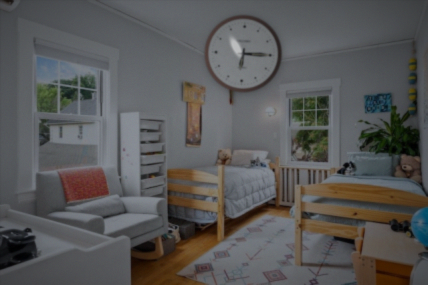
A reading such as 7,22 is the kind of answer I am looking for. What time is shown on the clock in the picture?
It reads 6,15
